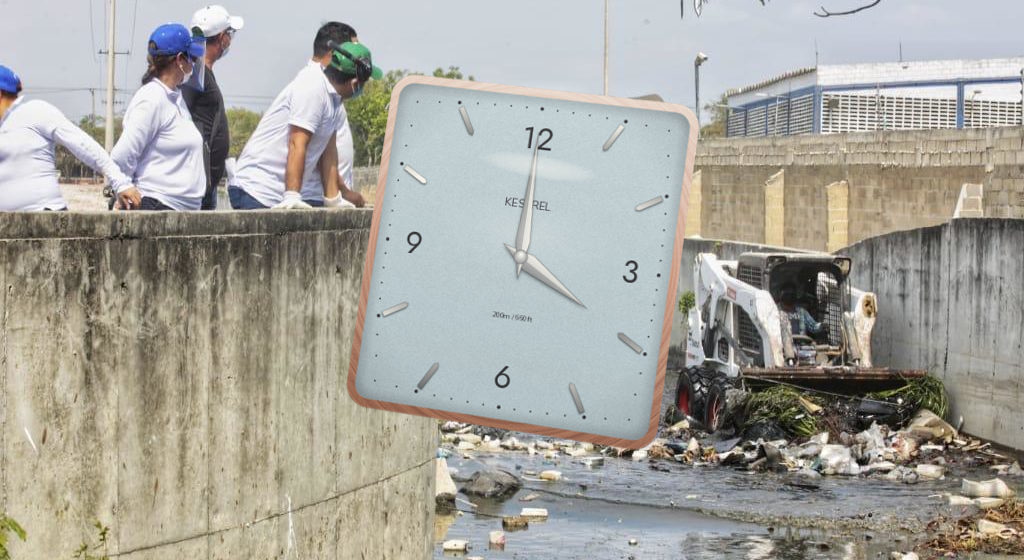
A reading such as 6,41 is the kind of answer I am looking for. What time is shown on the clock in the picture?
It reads 4,00
